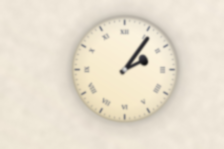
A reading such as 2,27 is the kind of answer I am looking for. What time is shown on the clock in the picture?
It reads 2,06
